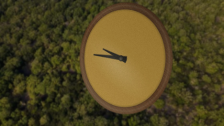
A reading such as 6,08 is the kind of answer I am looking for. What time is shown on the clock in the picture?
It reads 9,46
